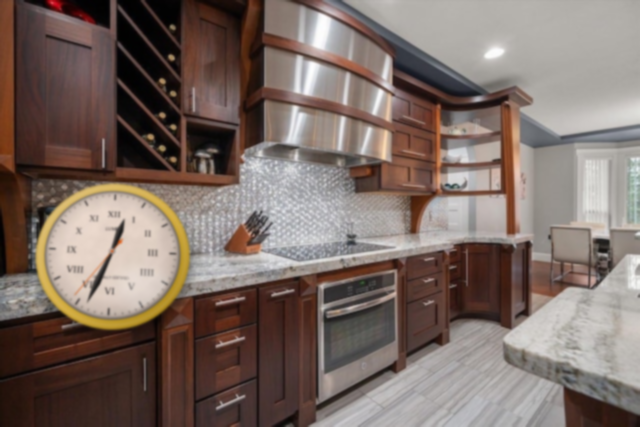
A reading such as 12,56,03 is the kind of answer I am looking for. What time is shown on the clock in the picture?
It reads 12,33,36
